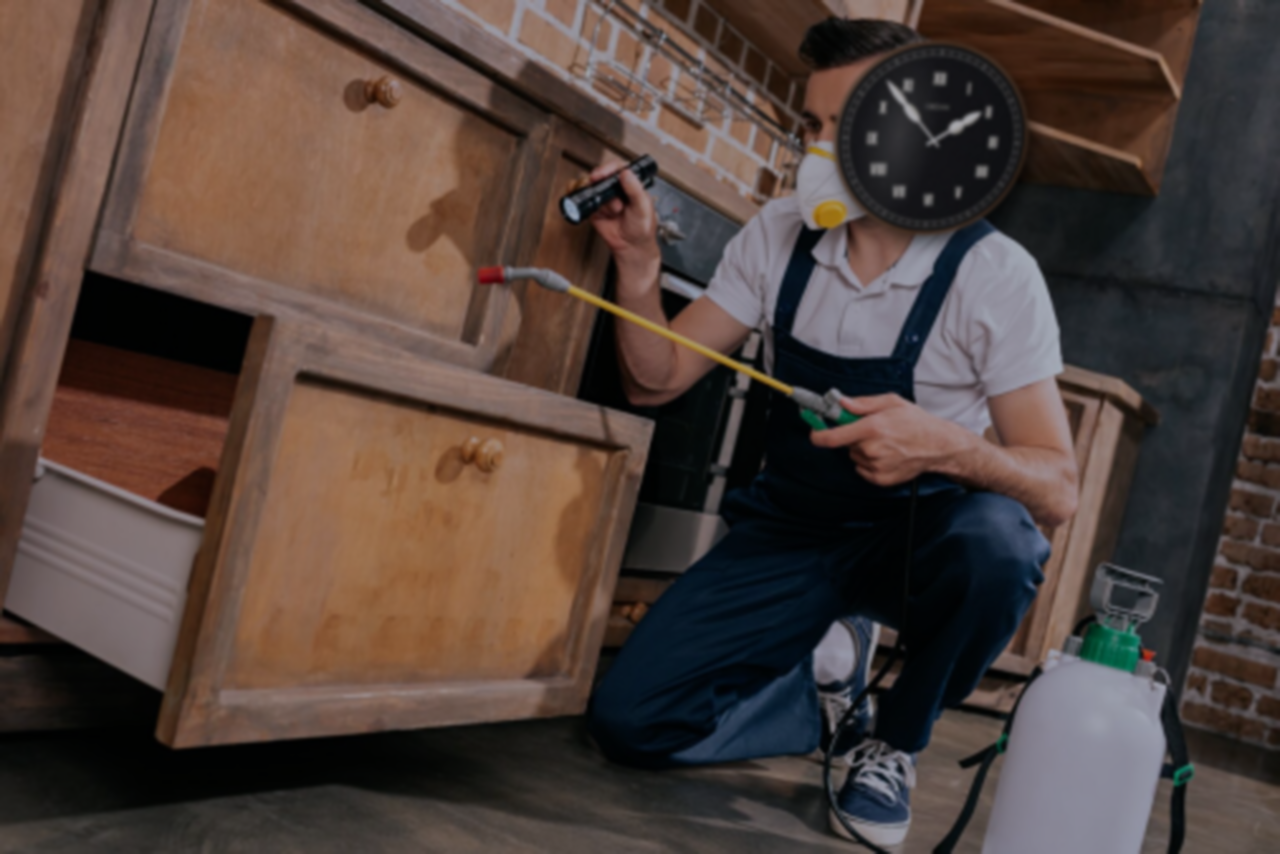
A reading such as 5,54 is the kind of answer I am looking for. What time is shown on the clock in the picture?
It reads 1,53
